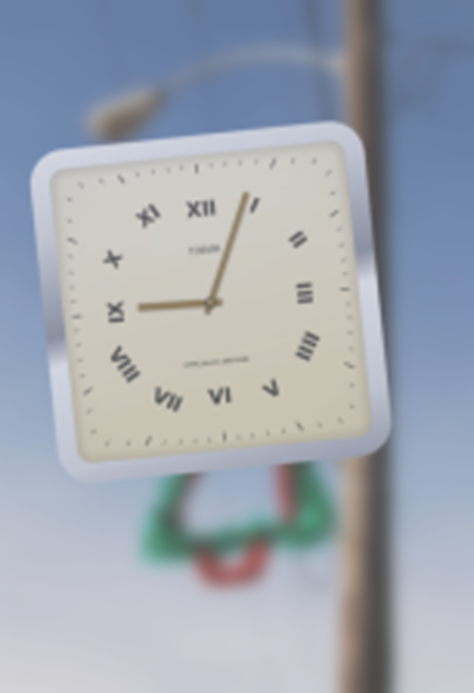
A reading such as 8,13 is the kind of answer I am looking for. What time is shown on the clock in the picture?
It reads 9,04
